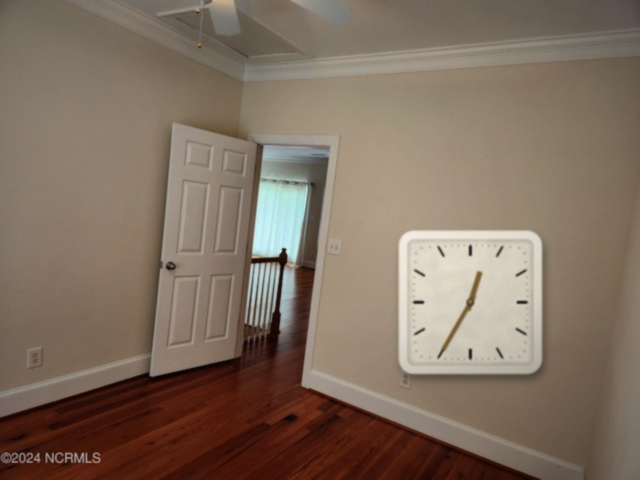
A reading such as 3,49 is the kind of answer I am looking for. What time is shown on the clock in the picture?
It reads 12,35
